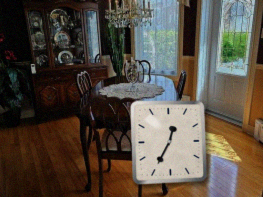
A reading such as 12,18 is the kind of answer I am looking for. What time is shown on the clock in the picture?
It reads 12,35
